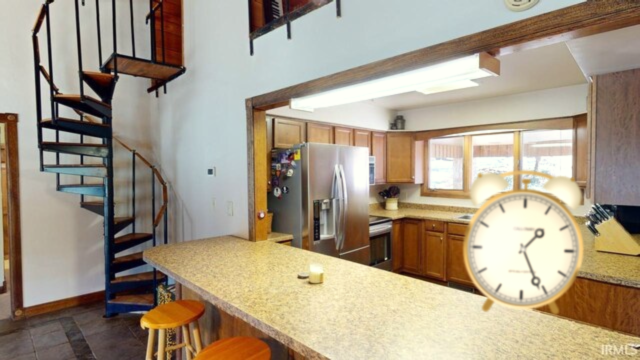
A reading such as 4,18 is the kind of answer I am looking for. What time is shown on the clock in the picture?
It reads 1,26
